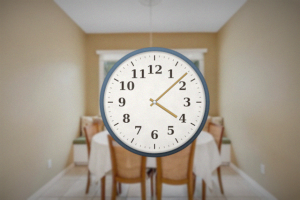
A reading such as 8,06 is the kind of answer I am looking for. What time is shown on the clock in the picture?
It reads 4,08
